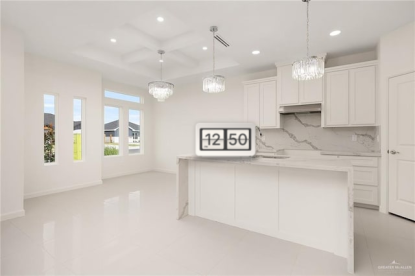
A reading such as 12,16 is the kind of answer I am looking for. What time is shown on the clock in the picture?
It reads 12,50
